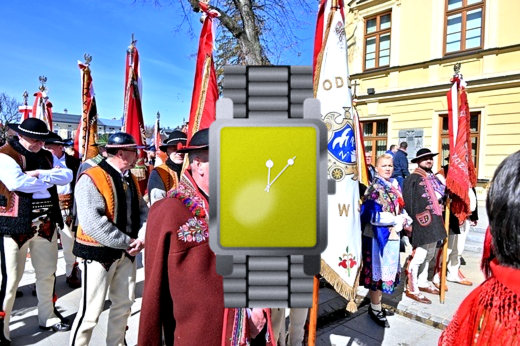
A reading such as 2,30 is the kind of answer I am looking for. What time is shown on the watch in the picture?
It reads 12,07
